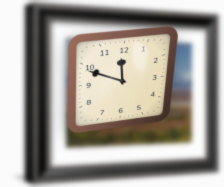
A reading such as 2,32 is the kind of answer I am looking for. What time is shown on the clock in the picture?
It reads 11,49
